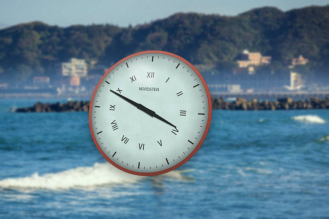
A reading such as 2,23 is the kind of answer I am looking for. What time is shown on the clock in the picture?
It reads 3,49
